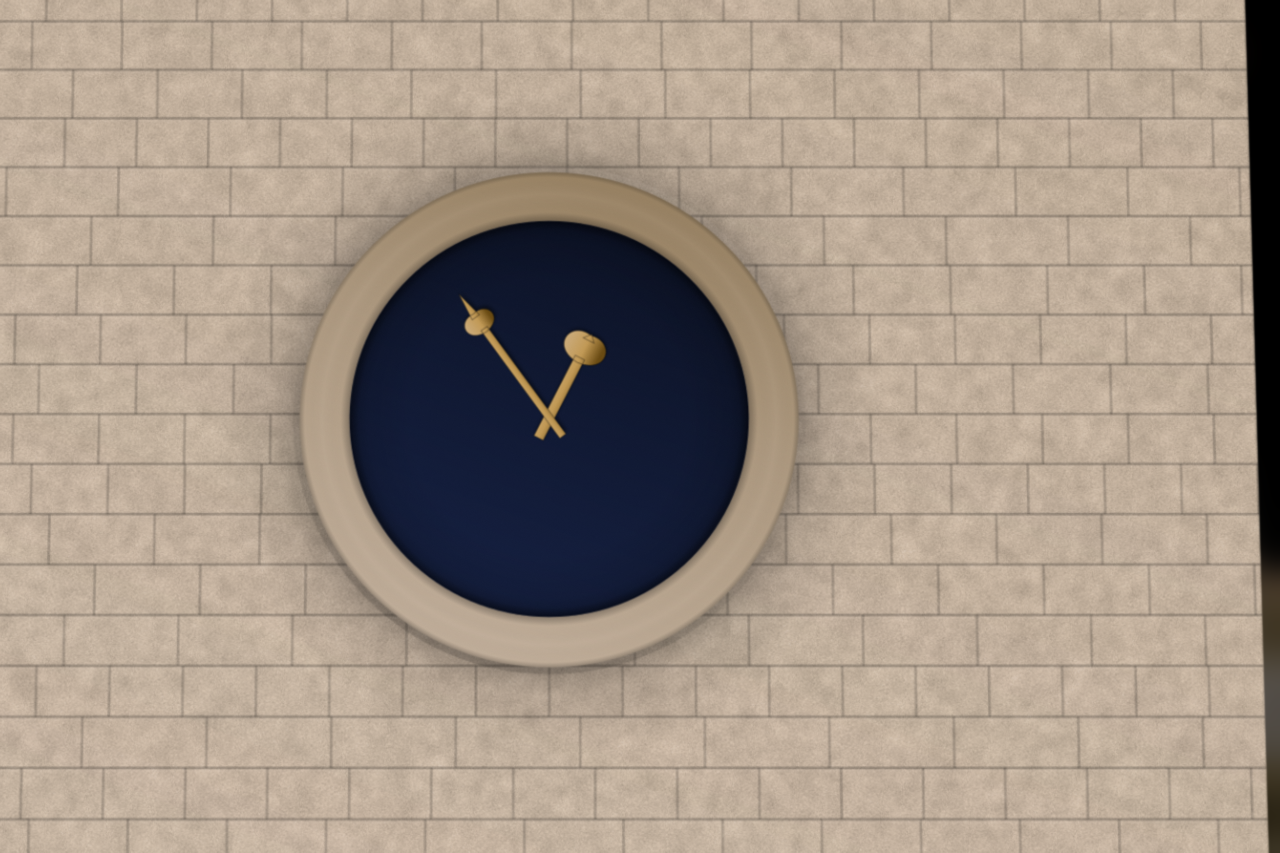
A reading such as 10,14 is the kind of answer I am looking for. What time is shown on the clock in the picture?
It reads 12,54
